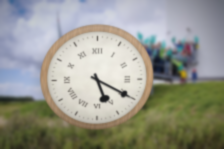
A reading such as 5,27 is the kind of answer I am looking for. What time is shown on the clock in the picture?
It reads 5,20
